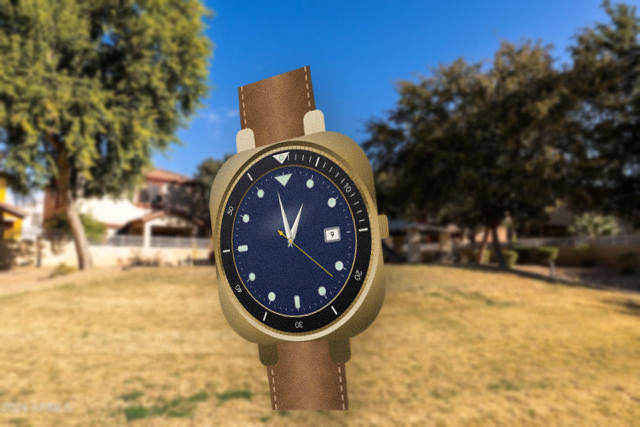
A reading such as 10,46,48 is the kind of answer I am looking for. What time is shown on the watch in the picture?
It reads 12,58,22
